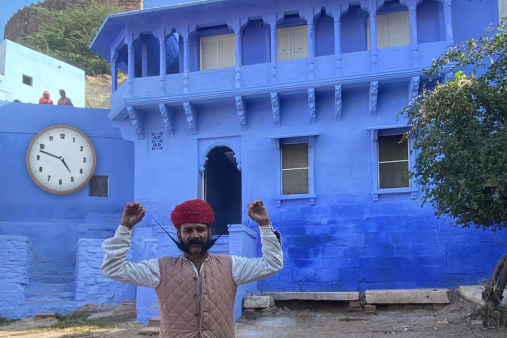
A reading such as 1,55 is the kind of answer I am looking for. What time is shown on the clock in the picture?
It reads 4,48
